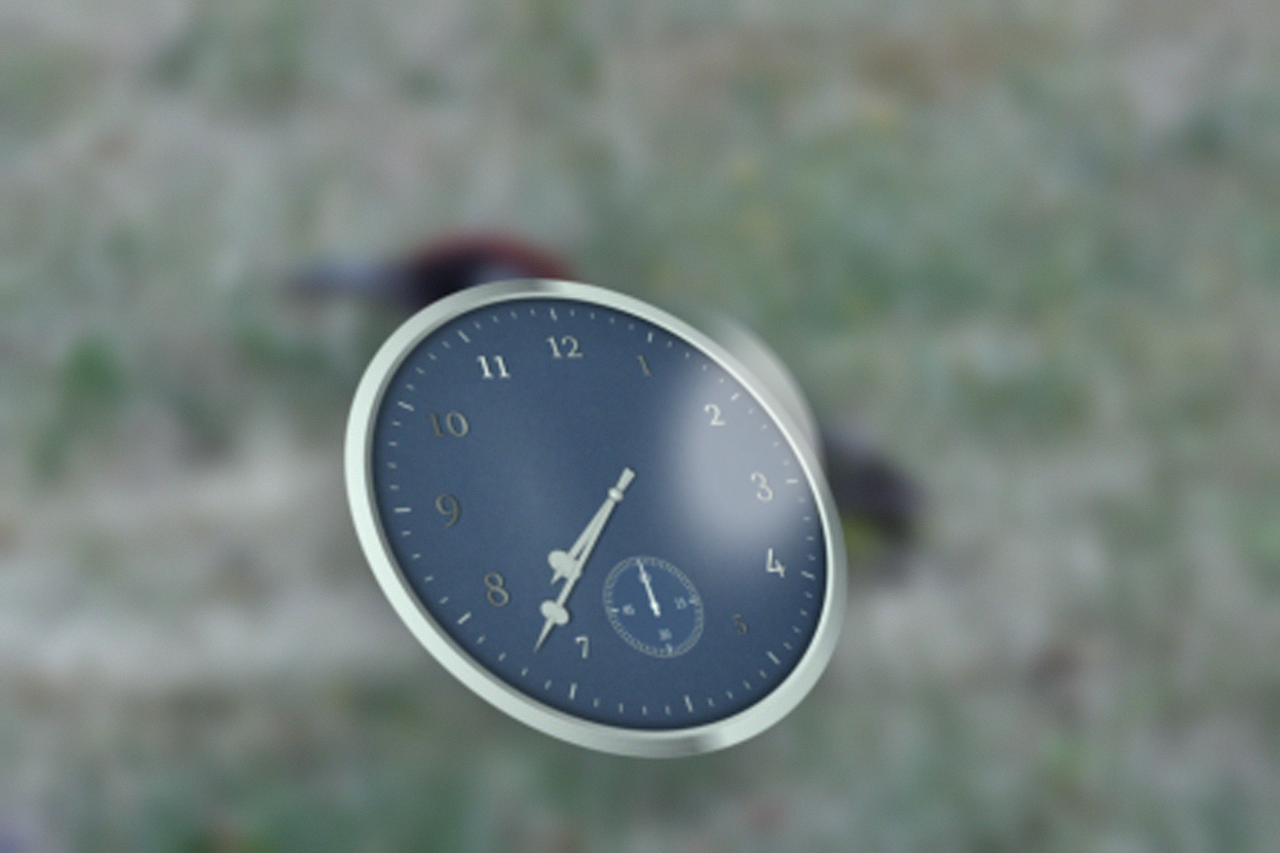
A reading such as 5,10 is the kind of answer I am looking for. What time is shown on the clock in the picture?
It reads 7,37
